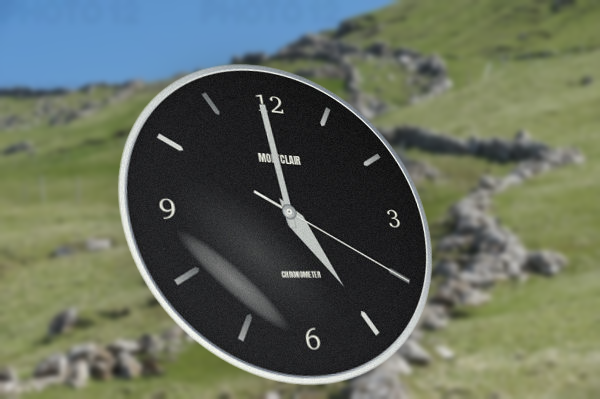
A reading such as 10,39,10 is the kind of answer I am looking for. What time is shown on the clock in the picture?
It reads 4,59,20
